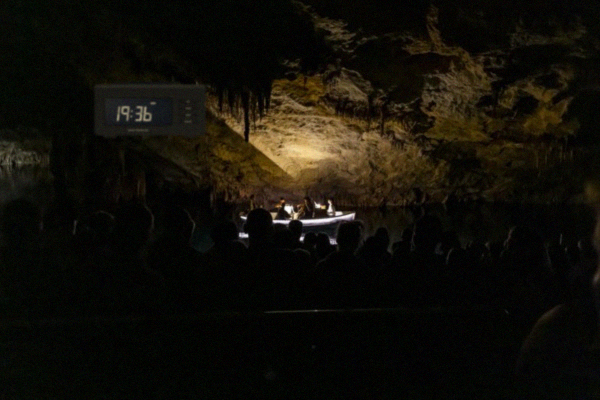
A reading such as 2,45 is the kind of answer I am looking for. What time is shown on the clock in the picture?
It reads 19,36
